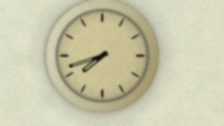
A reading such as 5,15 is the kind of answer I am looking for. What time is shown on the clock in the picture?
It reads 7,42
